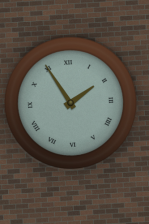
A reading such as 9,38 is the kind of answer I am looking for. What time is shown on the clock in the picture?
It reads 1,55
